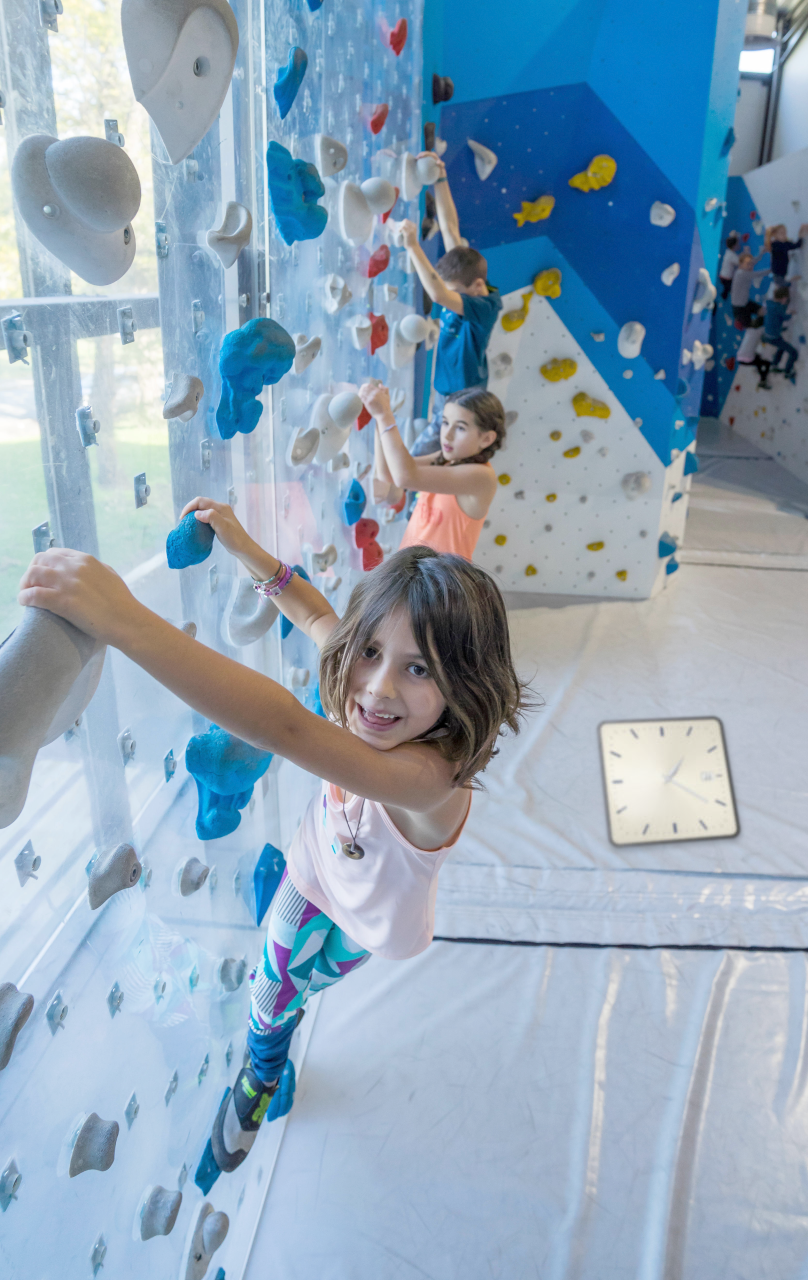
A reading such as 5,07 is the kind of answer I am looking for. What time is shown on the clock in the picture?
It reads 1,21
